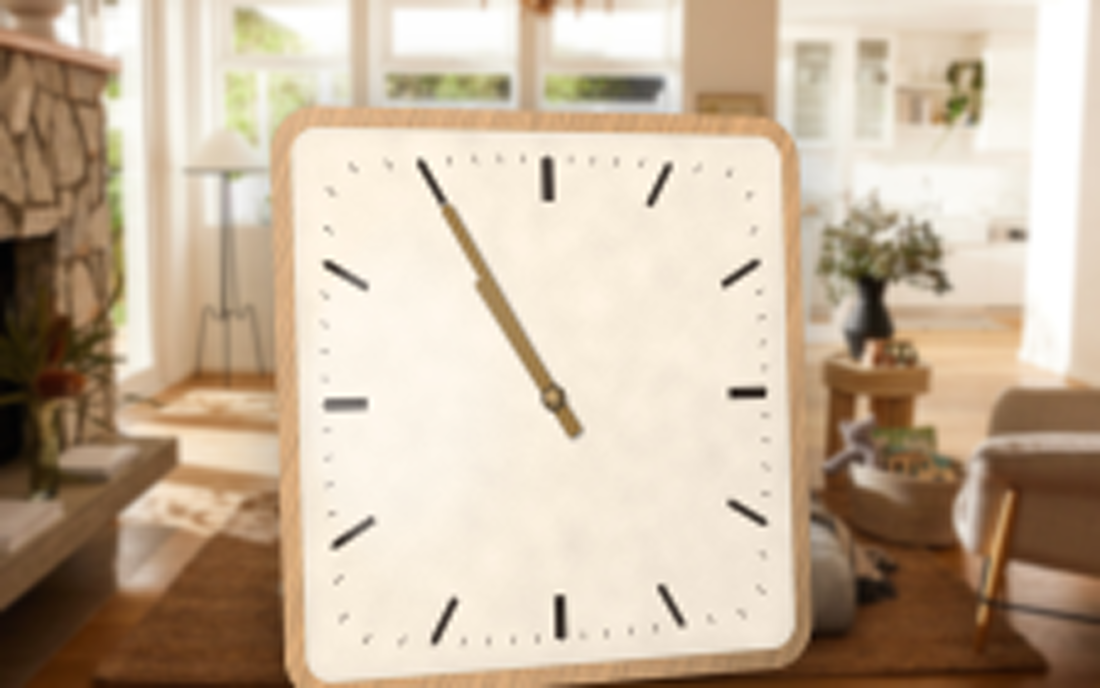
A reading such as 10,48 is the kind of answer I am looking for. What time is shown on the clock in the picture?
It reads 10,55
